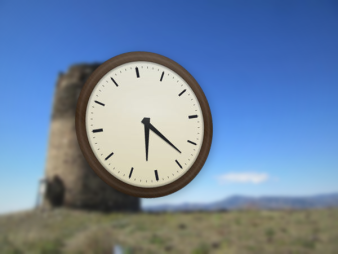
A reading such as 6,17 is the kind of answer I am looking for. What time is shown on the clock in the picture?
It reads 6,23
